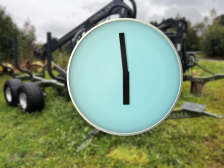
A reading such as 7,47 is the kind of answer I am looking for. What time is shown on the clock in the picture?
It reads 5,59
